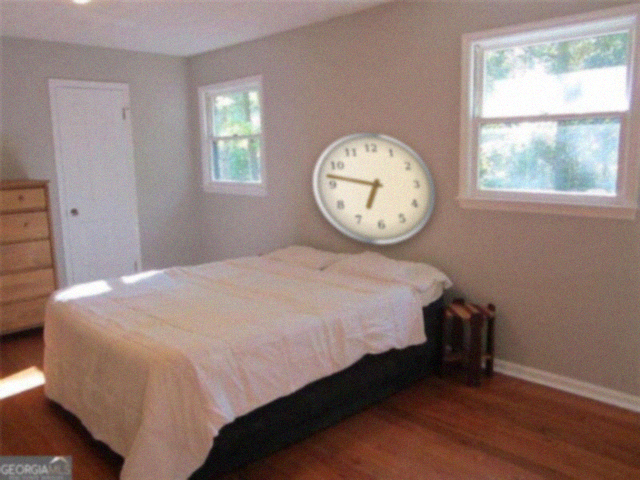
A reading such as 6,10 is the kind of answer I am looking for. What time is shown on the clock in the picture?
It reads 6,47
